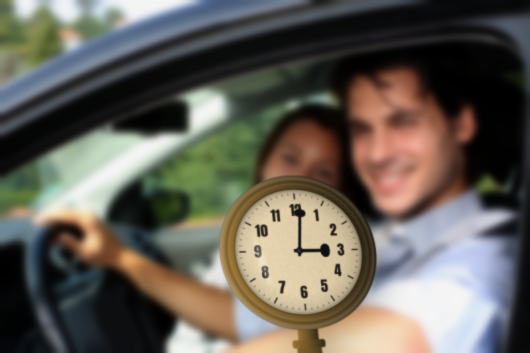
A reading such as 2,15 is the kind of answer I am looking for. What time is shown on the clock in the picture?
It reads 3,01
